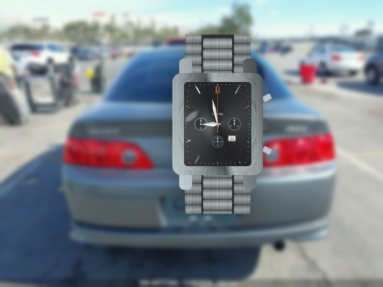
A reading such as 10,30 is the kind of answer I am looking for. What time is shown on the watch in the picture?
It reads 8,58
